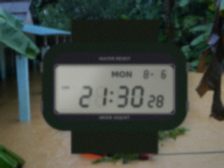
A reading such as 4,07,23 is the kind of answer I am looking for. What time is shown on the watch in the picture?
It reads 21,30,28
